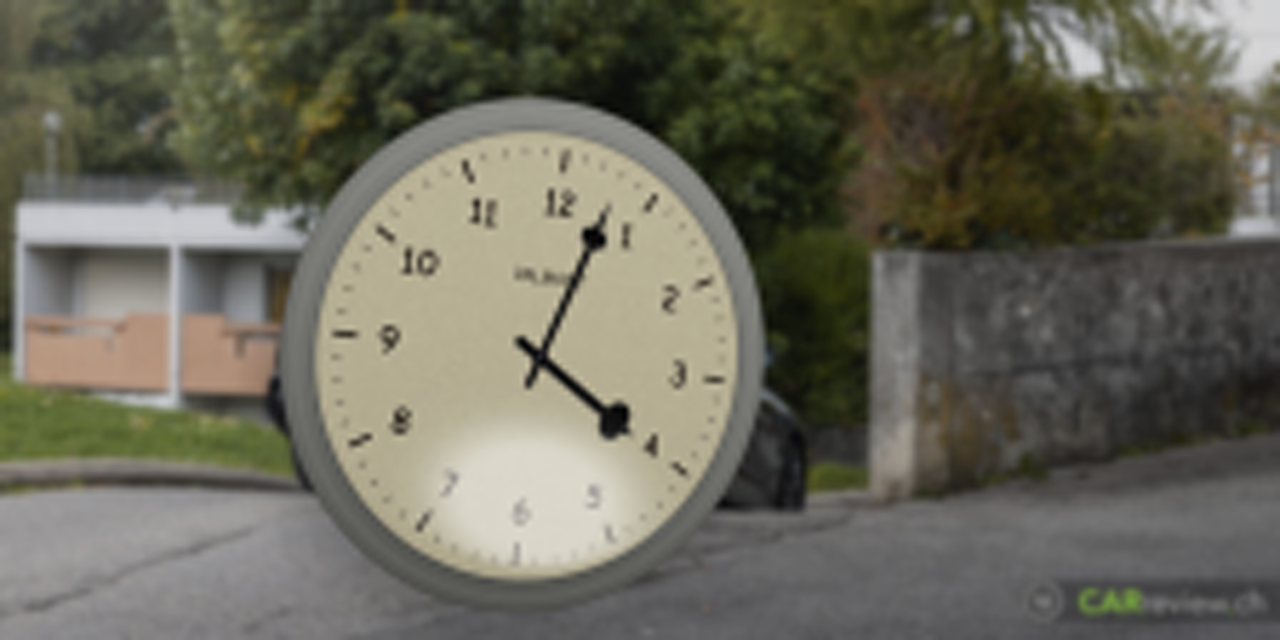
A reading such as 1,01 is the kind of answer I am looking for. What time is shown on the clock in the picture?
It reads 4,03
